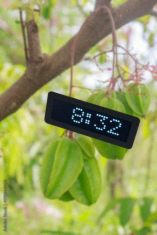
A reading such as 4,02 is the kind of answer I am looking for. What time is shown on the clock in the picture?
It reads 8,32
